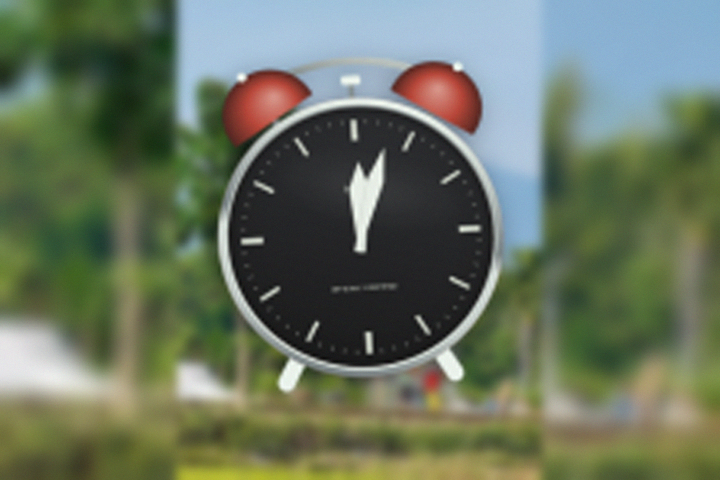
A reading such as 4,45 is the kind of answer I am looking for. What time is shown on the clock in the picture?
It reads 12,03
